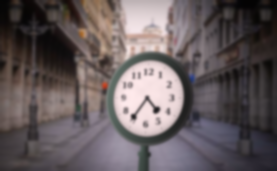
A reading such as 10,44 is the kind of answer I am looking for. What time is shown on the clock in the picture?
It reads 4,36
